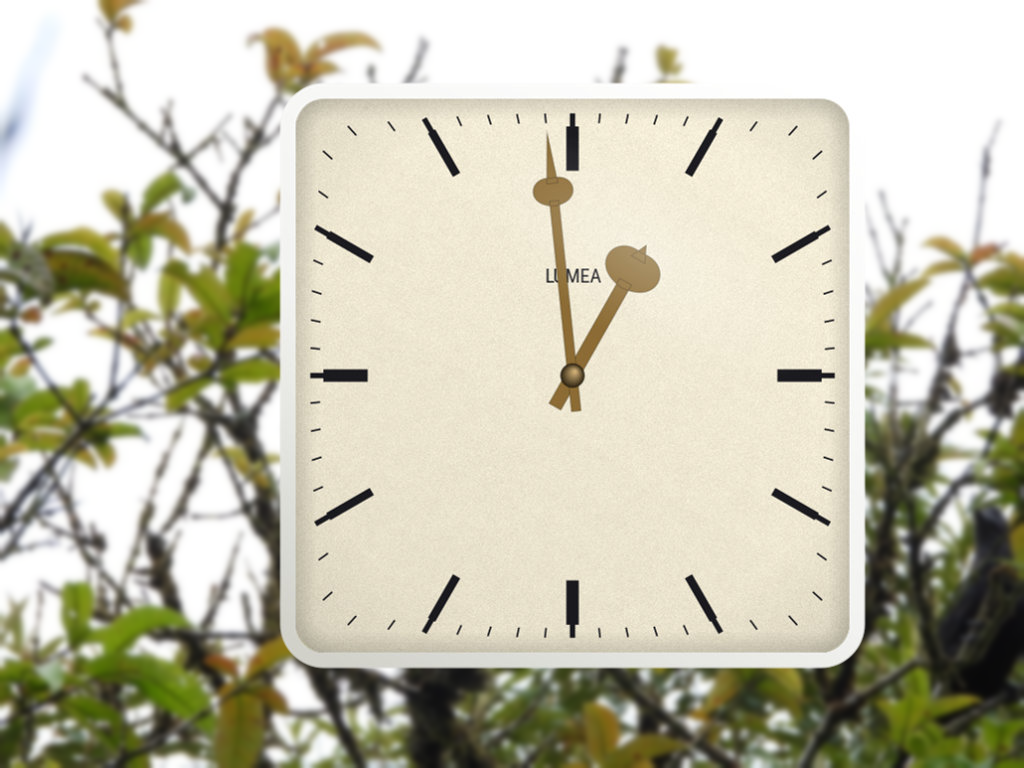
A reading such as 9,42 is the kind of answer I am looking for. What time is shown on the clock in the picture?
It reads 12,59
